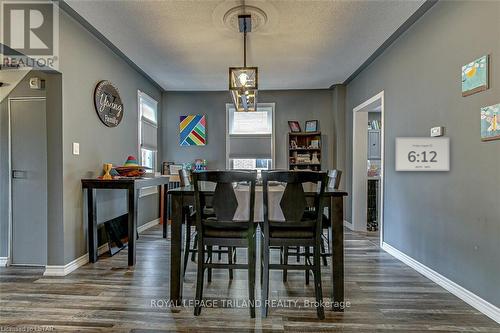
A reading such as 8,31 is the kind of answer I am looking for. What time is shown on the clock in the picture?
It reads 6,12
